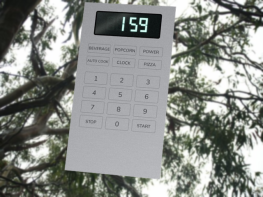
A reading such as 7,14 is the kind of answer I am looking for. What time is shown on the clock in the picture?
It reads 1,59
